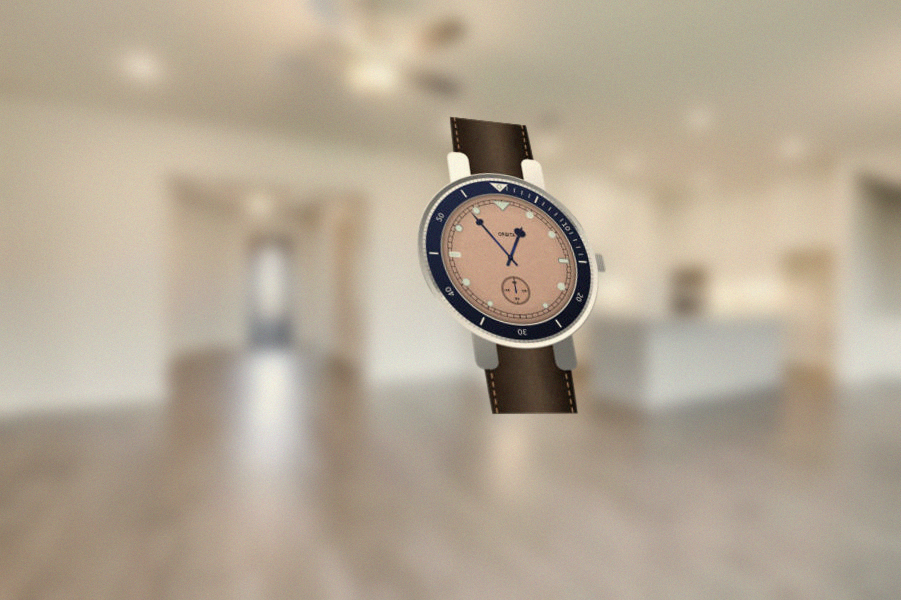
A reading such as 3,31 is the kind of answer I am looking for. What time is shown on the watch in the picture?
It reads 12,54
